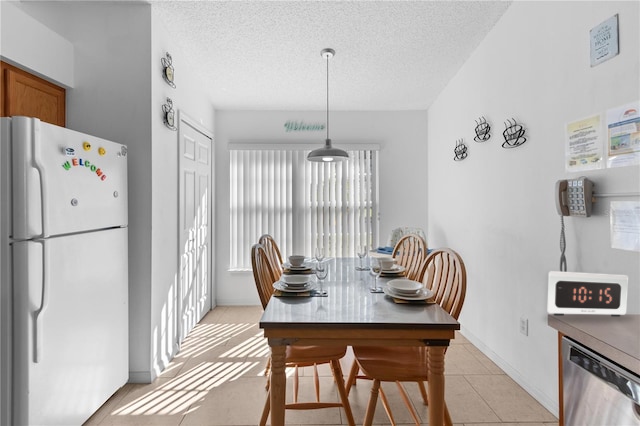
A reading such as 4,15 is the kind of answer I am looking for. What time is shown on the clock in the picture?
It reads 10,15
